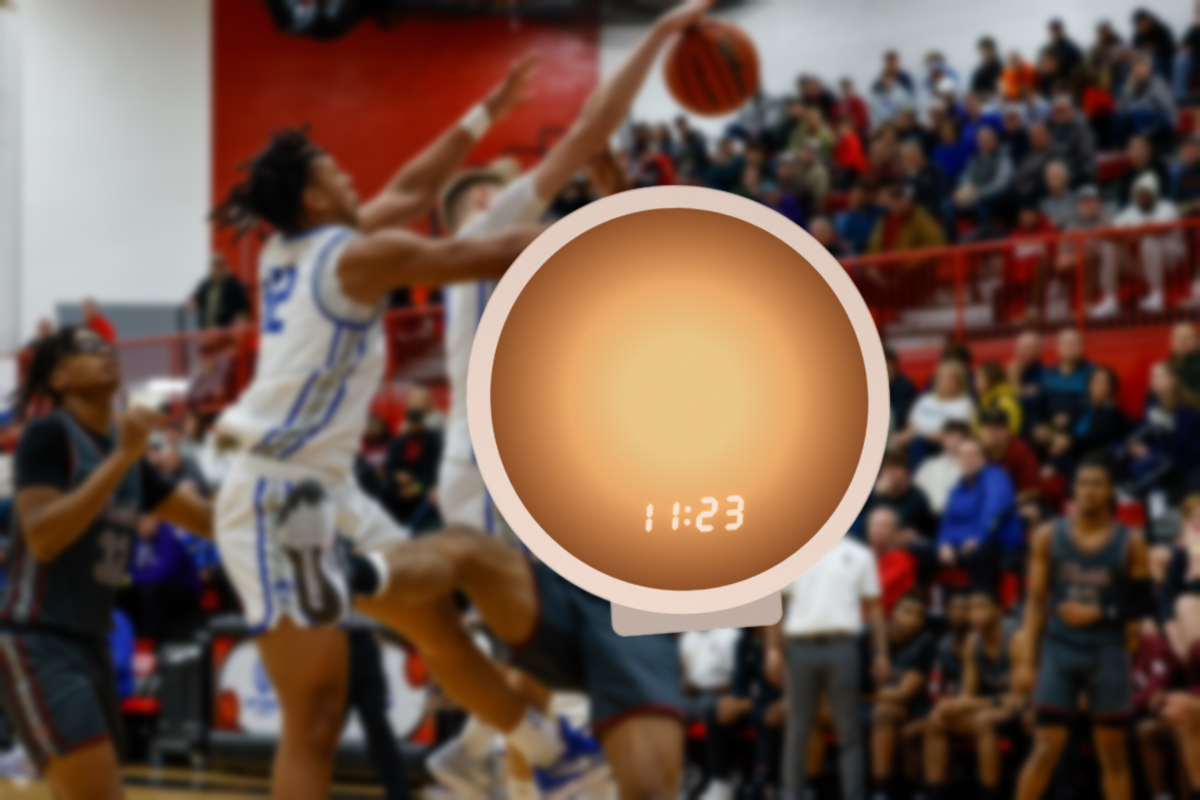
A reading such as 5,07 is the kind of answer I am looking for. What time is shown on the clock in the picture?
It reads 11,23
